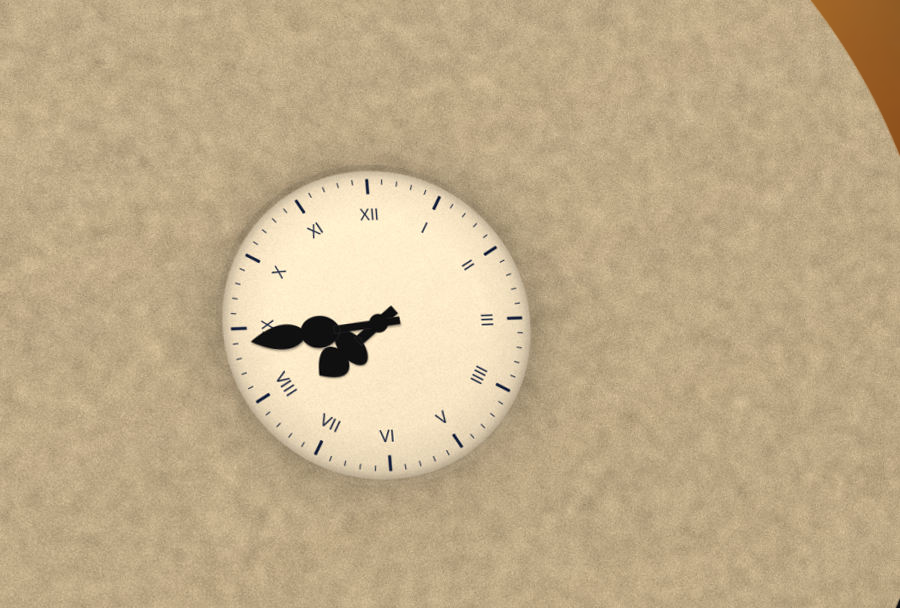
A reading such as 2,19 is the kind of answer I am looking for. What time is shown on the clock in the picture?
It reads 7,44
